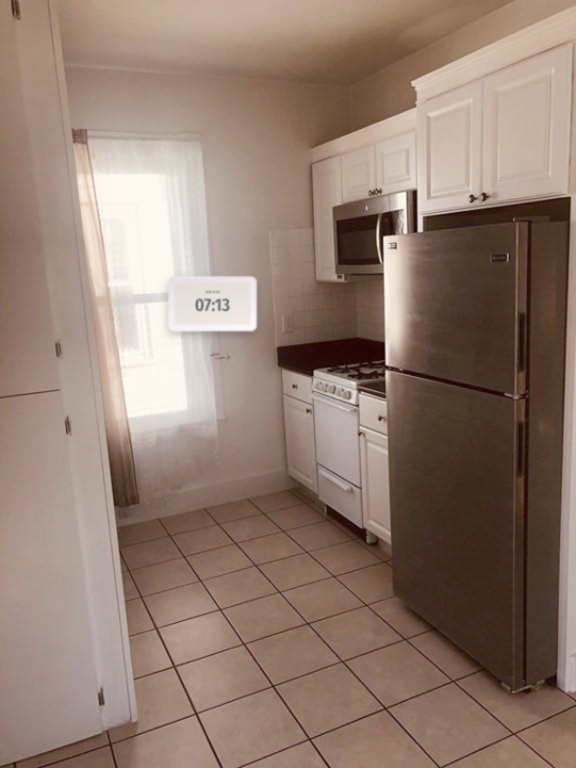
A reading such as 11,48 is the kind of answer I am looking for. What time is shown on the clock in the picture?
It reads 7,13
